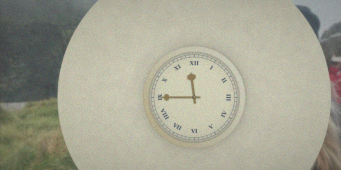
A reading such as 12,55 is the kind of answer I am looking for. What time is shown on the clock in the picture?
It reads 11,45
